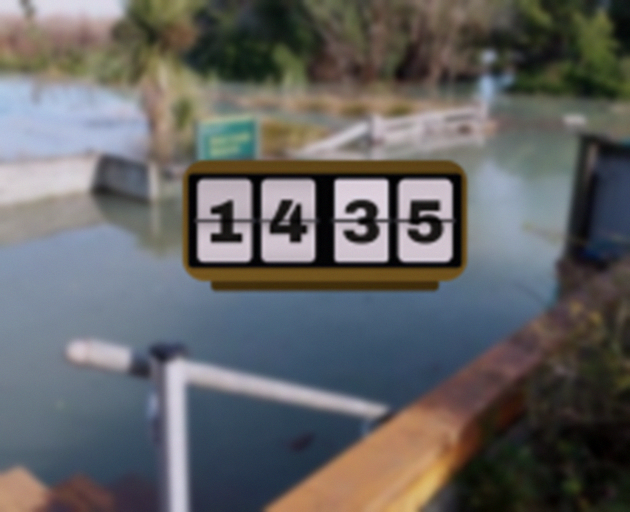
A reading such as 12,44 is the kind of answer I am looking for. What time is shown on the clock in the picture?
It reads 14,35
